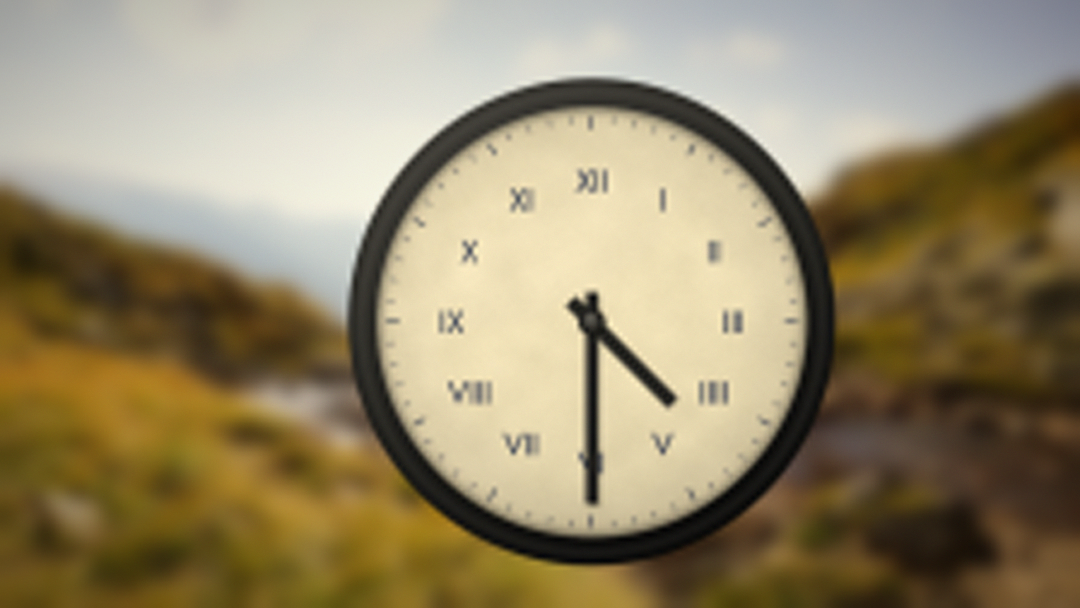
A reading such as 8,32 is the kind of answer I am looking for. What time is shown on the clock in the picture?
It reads 4,30
